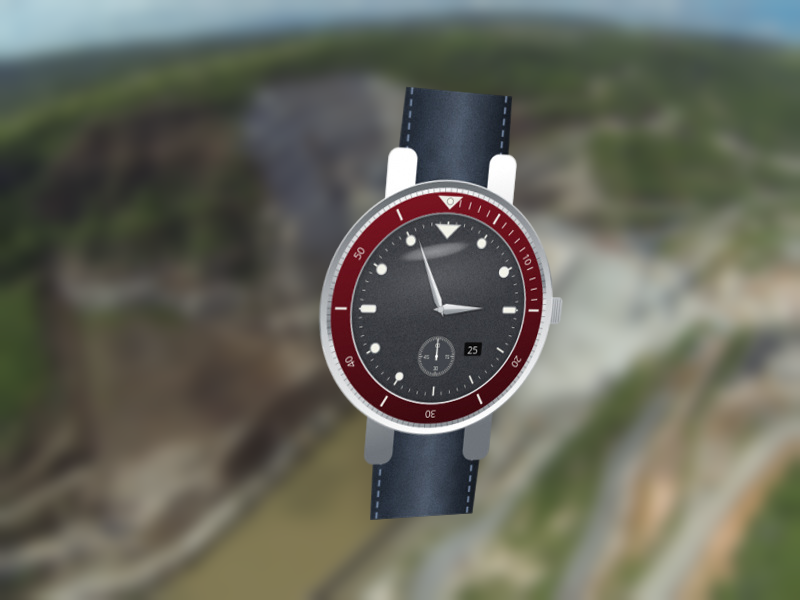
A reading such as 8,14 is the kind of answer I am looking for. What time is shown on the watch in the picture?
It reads 2,56
